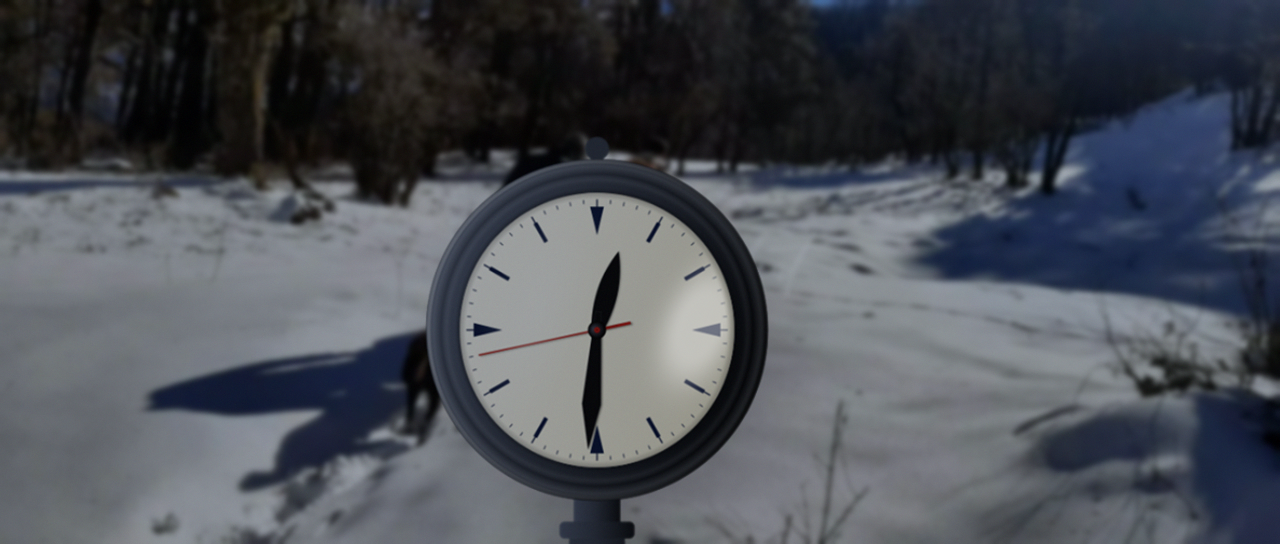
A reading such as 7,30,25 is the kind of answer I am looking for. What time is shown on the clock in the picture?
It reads 12,30,43
